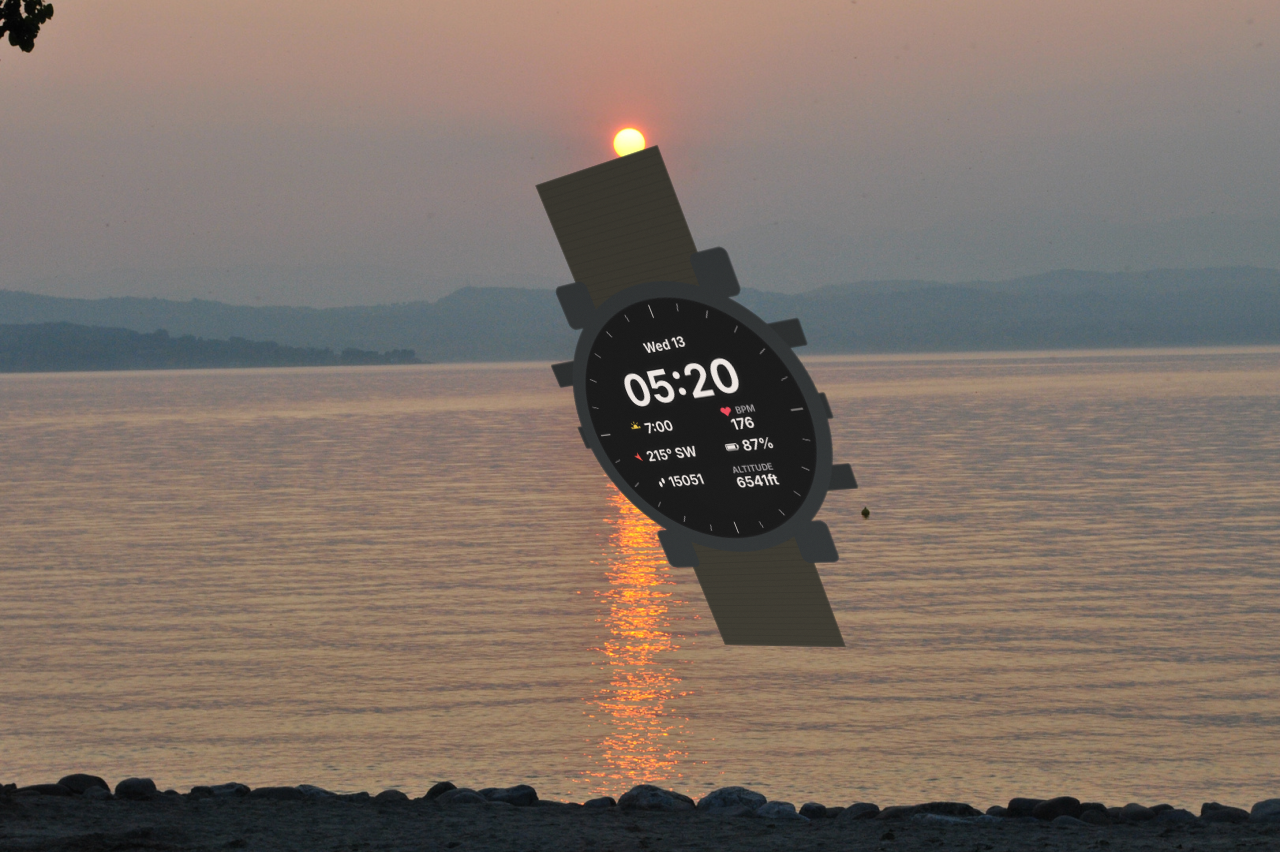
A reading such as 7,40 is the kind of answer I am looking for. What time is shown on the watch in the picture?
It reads 5,20
